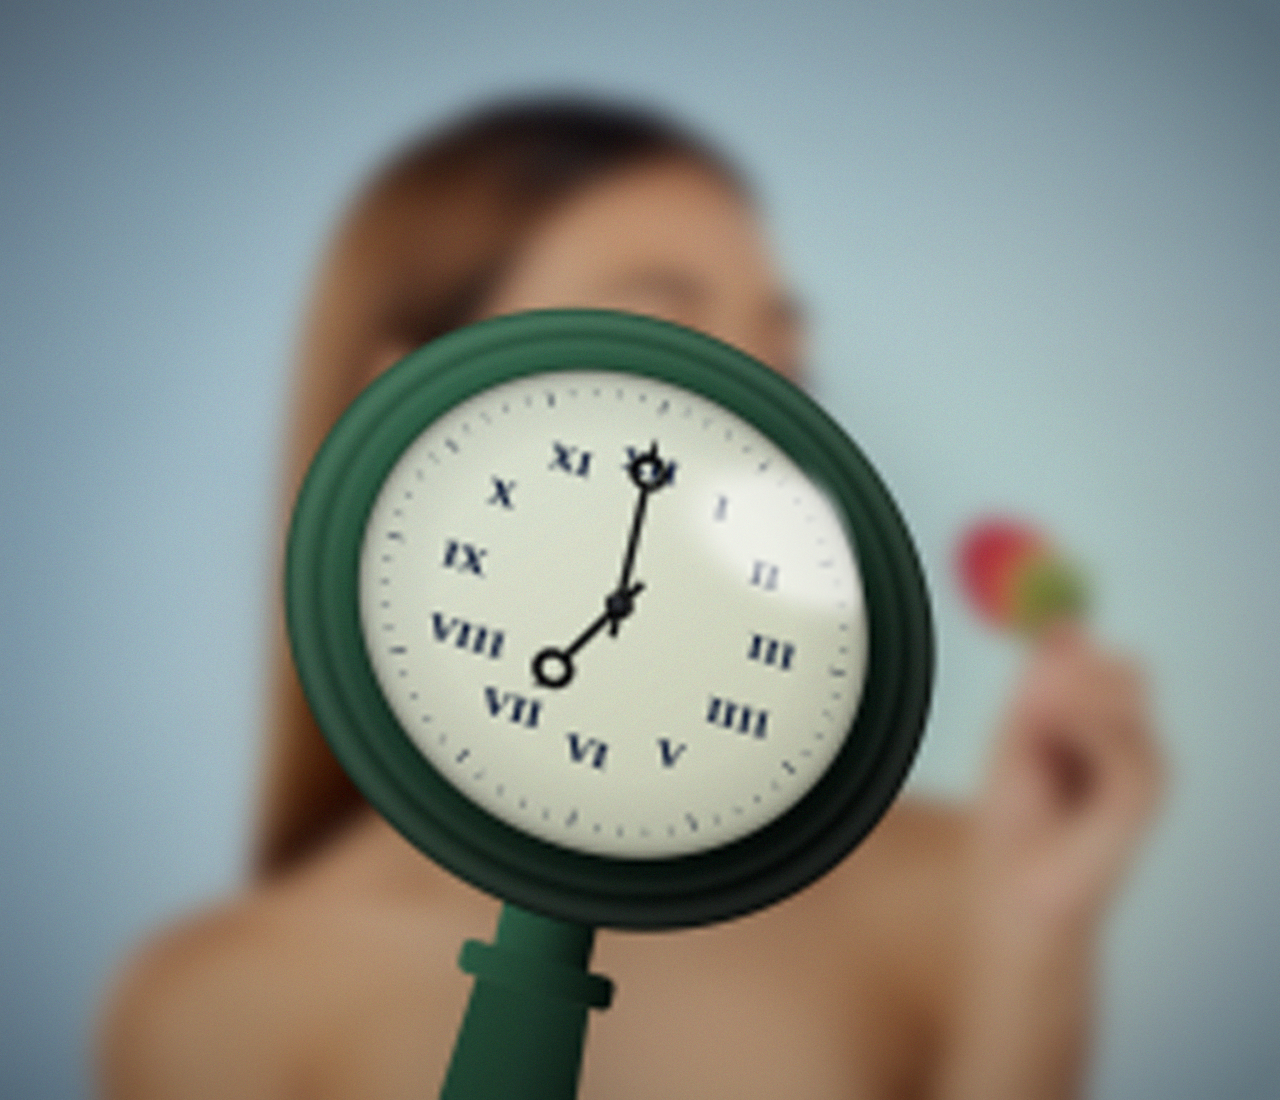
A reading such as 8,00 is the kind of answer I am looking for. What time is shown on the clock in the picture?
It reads 7,00
